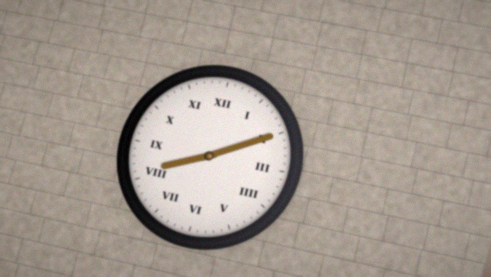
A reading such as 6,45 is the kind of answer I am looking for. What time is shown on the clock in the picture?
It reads 8,10
